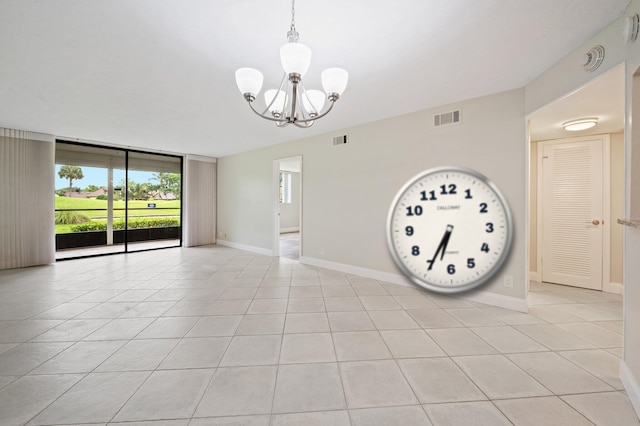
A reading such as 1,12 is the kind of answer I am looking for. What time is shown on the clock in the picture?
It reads 6,35
